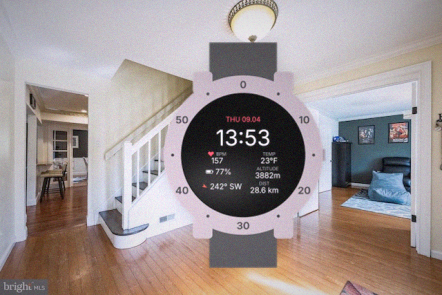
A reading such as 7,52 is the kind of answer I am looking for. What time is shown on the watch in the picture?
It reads 13,53
